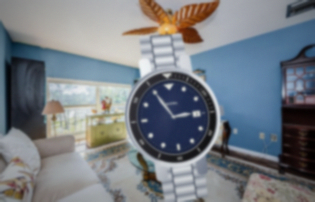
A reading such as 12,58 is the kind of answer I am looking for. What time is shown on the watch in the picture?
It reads 2,55
